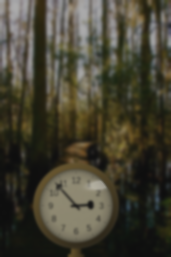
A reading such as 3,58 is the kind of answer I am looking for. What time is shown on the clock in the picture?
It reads 2,53
